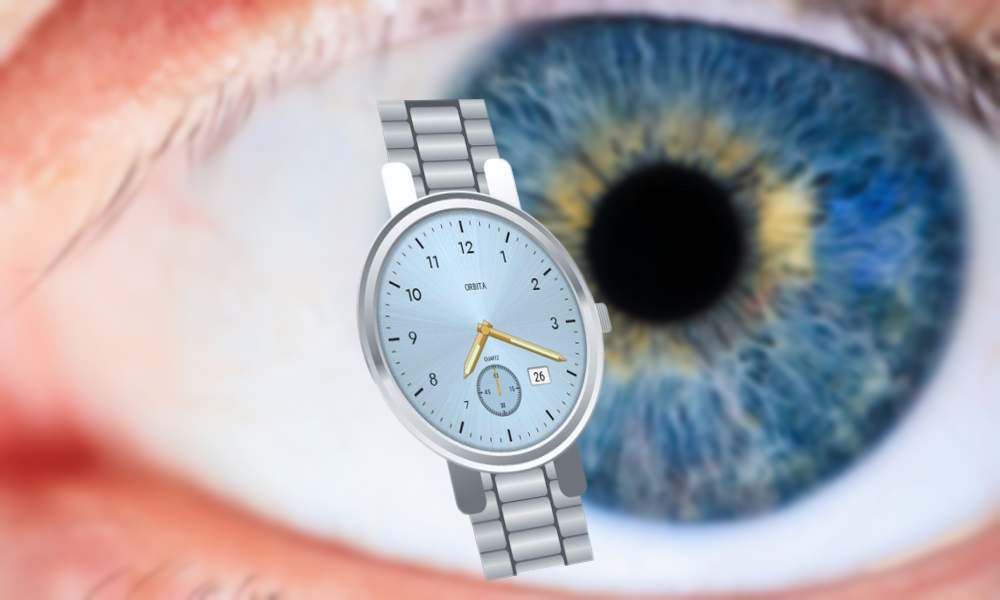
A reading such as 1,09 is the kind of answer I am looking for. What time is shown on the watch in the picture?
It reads 7,19
